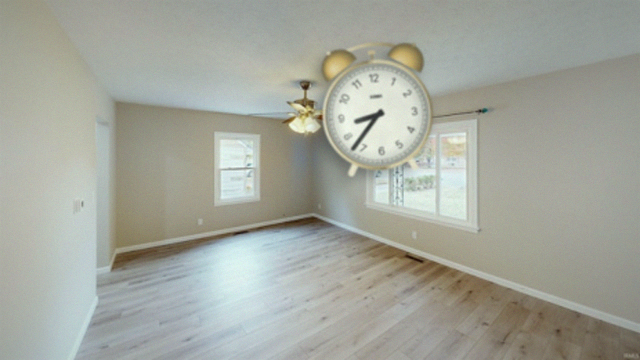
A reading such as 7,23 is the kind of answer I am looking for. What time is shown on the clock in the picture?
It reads 8,37
